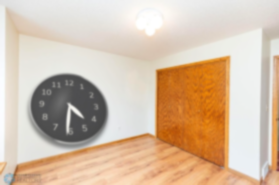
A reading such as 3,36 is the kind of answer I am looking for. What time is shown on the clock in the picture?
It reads 4,31
